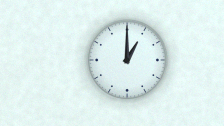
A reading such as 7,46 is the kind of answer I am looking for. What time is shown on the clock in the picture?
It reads 1,00
